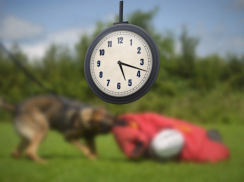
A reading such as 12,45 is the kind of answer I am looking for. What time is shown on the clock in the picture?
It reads 5,18
